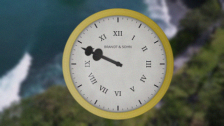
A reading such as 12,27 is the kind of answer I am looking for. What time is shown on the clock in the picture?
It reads 9,49
